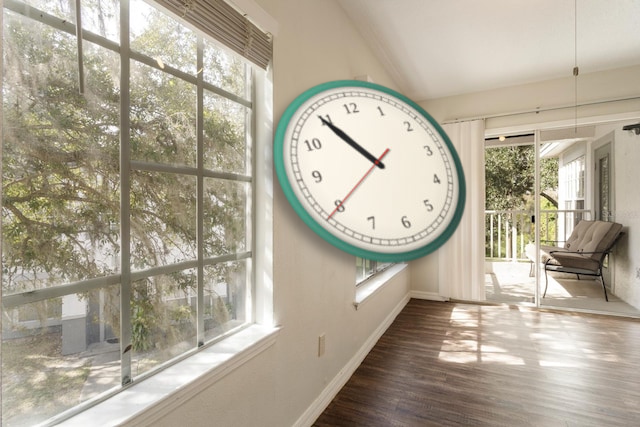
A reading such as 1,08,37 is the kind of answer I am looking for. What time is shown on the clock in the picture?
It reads 10,54,40
